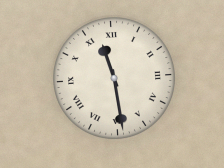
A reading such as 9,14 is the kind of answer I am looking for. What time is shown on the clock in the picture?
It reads 11,29
